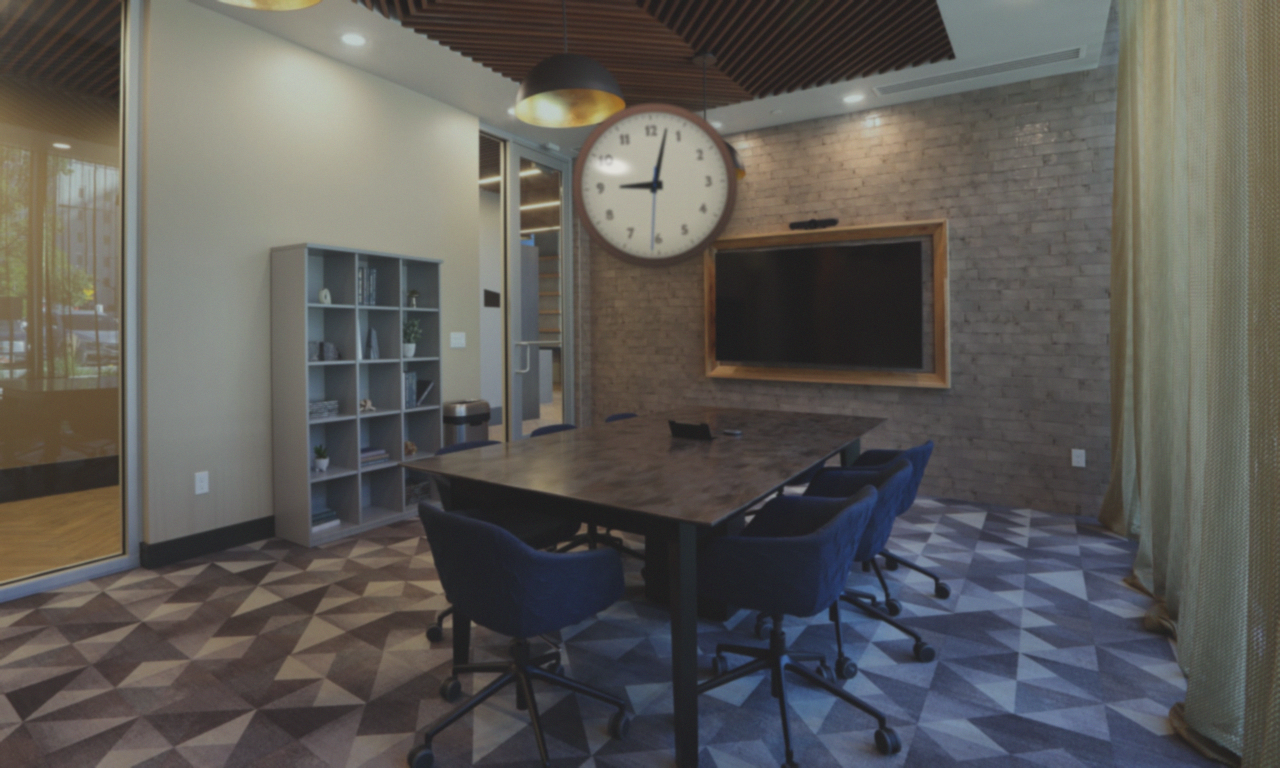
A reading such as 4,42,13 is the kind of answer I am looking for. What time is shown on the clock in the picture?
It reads 9,02,31
